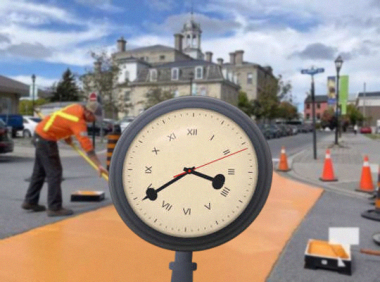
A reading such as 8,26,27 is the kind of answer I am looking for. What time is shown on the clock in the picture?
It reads 3,39,11
